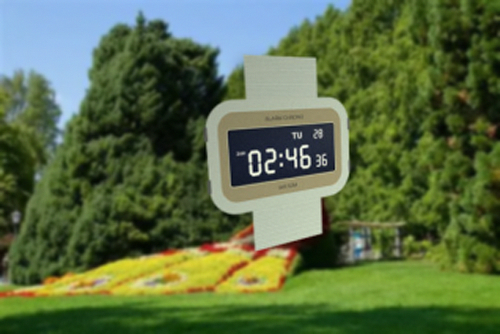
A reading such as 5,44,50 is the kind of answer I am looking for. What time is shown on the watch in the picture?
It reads 2,46,36
